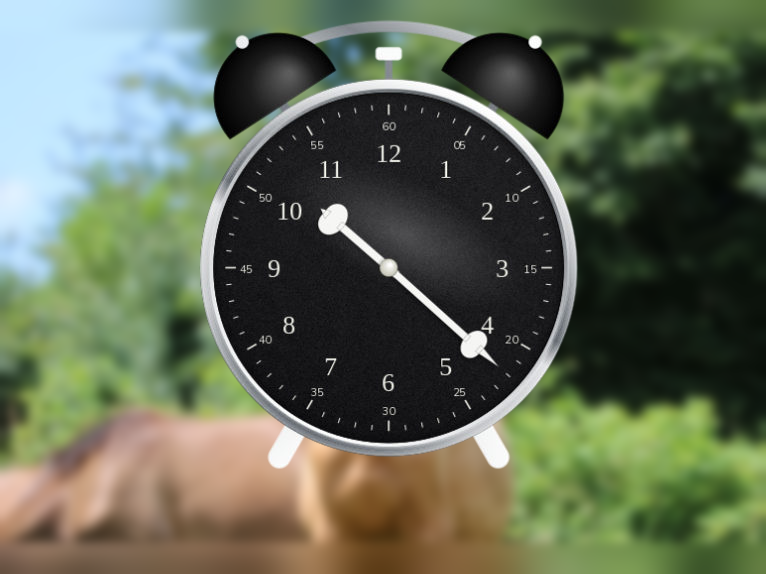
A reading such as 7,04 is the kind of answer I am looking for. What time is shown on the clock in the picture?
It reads 10,22
